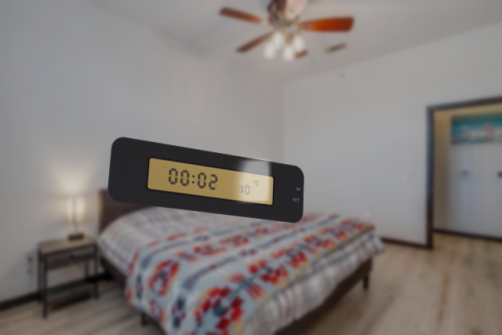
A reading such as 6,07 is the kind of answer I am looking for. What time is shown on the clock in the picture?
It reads 0,02
